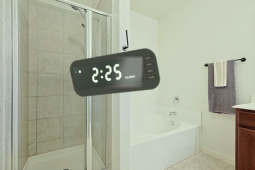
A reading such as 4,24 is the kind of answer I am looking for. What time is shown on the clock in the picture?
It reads 2,25
